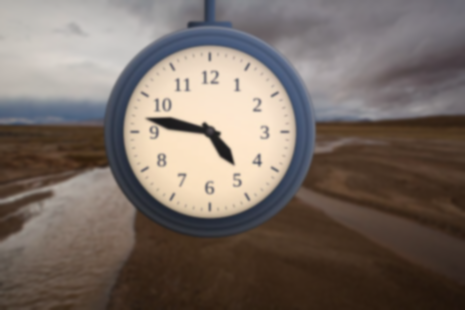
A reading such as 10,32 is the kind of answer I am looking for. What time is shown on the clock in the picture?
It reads 4,47
